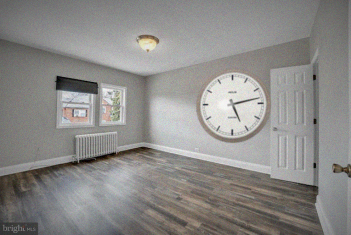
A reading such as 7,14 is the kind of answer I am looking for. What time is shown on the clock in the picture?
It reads 5,13
